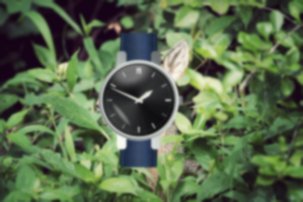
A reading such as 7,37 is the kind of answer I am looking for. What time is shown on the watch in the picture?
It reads 1,49
